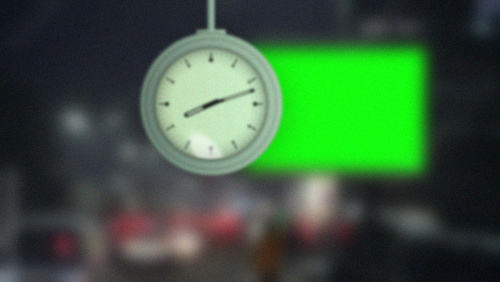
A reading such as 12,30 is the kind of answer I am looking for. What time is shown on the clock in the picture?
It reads 8,12
